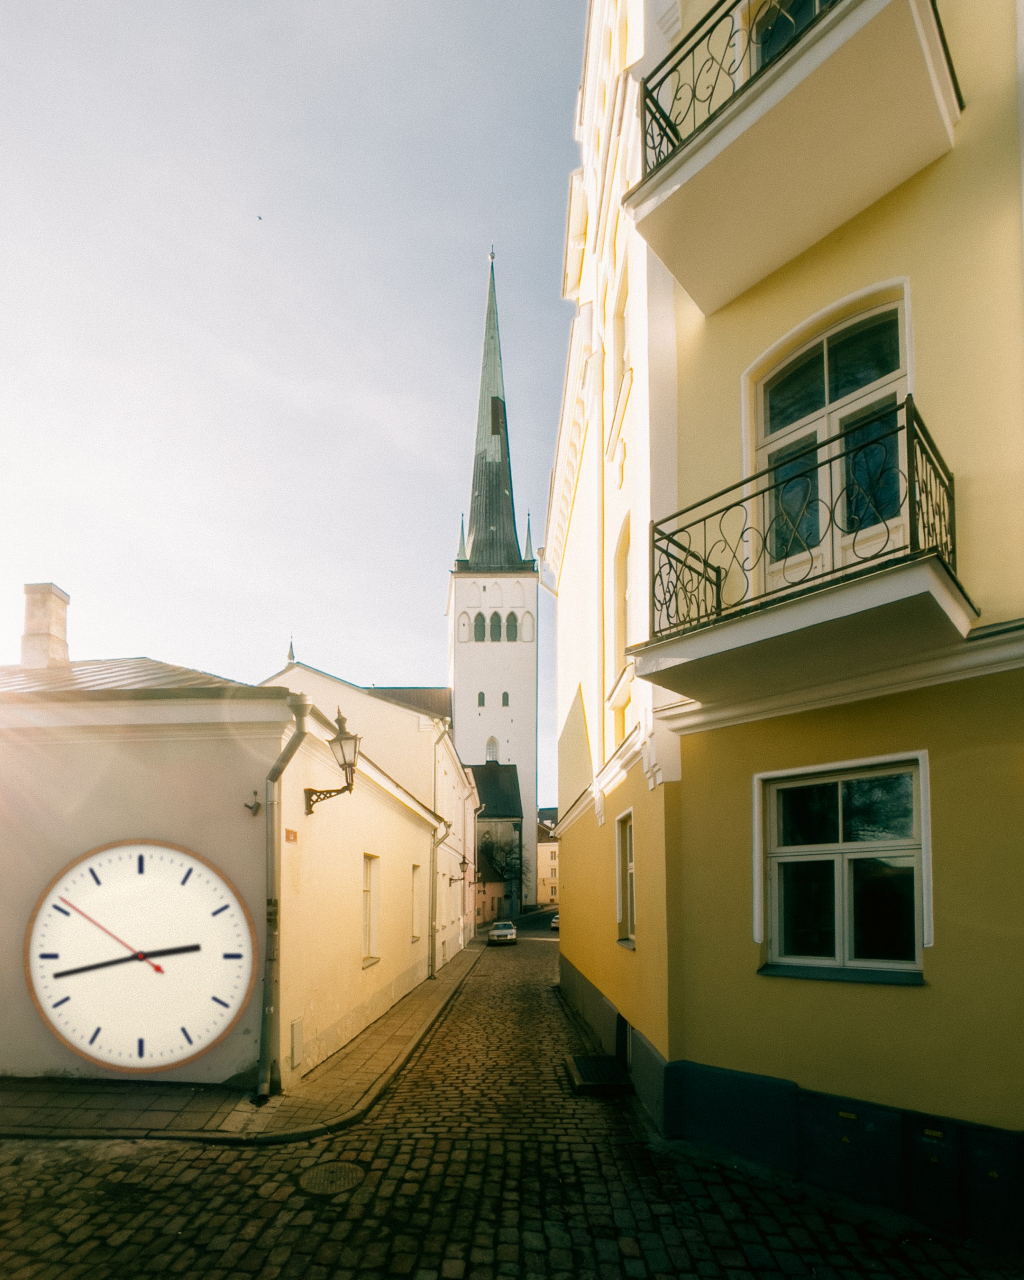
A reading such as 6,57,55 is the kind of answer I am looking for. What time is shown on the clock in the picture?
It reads 2,42,51
